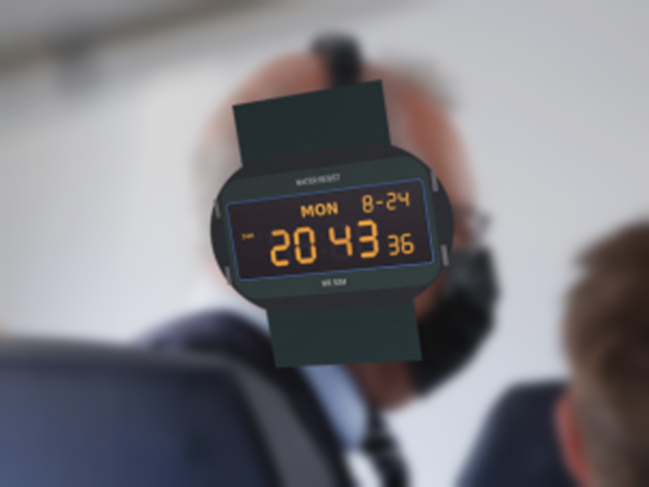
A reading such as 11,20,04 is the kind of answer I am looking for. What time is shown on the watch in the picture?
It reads 20,43,36
